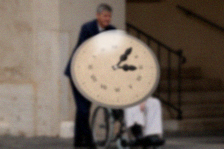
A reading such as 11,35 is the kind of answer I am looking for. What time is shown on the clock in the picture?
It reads 3,06
